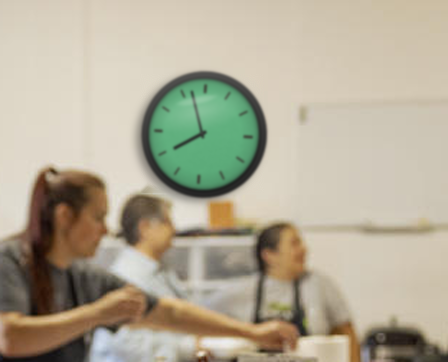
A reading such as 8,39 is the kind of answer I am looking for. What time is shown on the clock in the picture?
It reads 7,57
